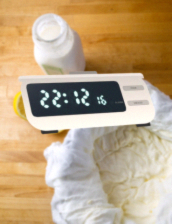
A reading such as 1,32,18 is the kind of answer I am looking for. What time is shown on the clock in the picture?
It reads 22,12,16
